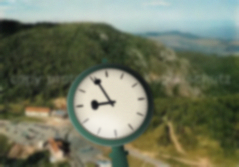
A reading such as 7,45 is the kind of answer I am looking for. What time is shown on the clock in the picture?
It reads 8,56
